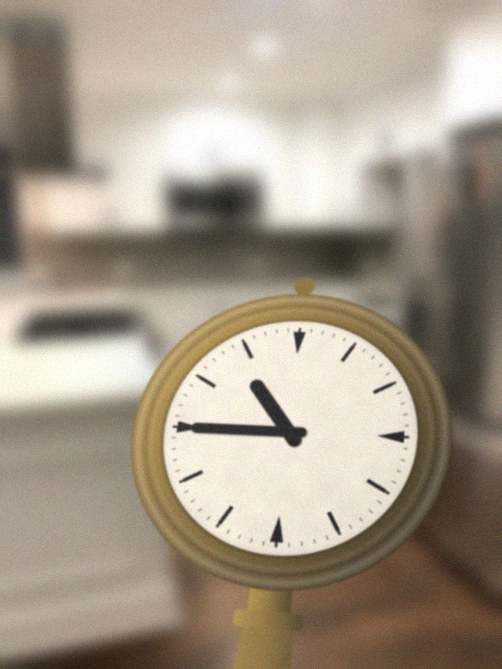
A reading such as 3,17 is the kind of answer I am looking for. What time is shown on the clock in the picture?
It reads 10,45
